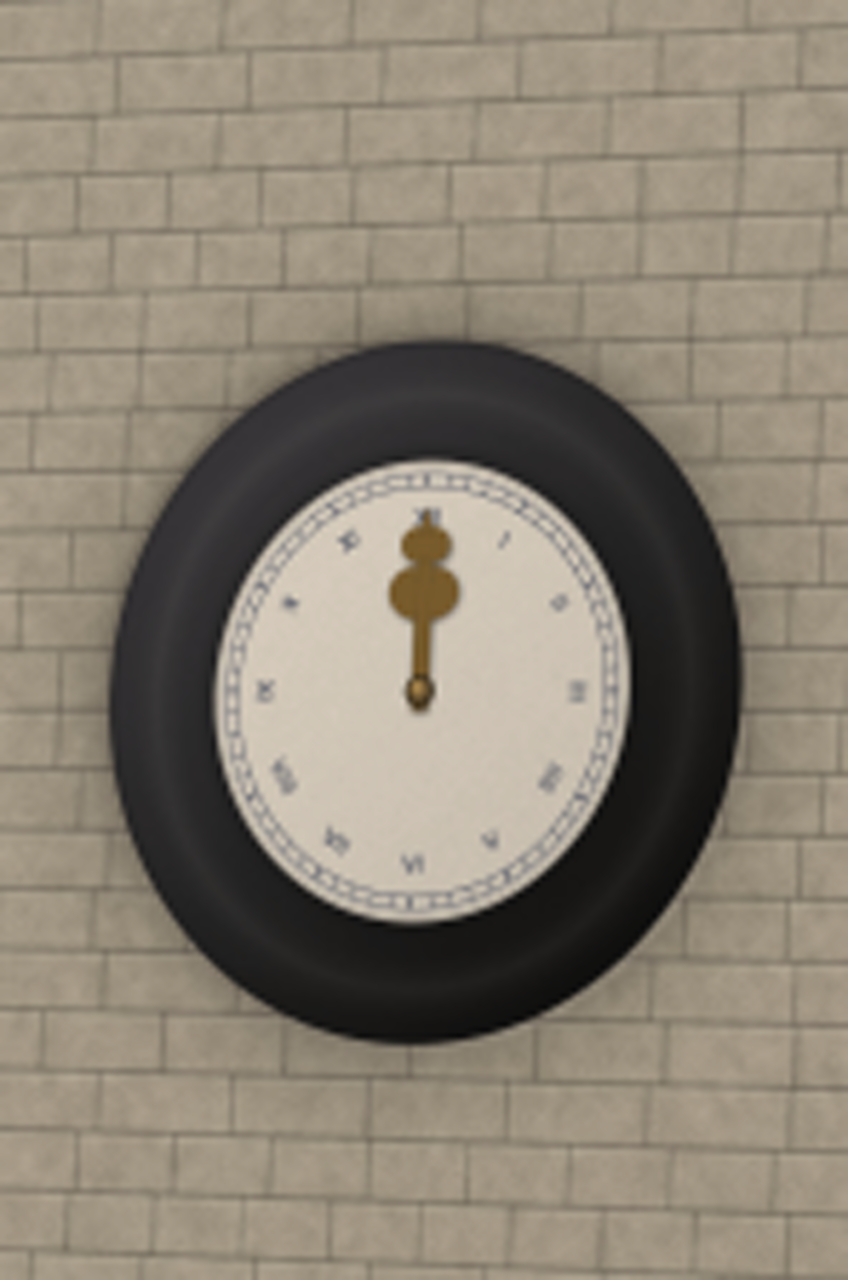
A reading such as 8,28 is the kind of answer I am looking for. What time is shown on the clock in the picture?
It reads 12,00
